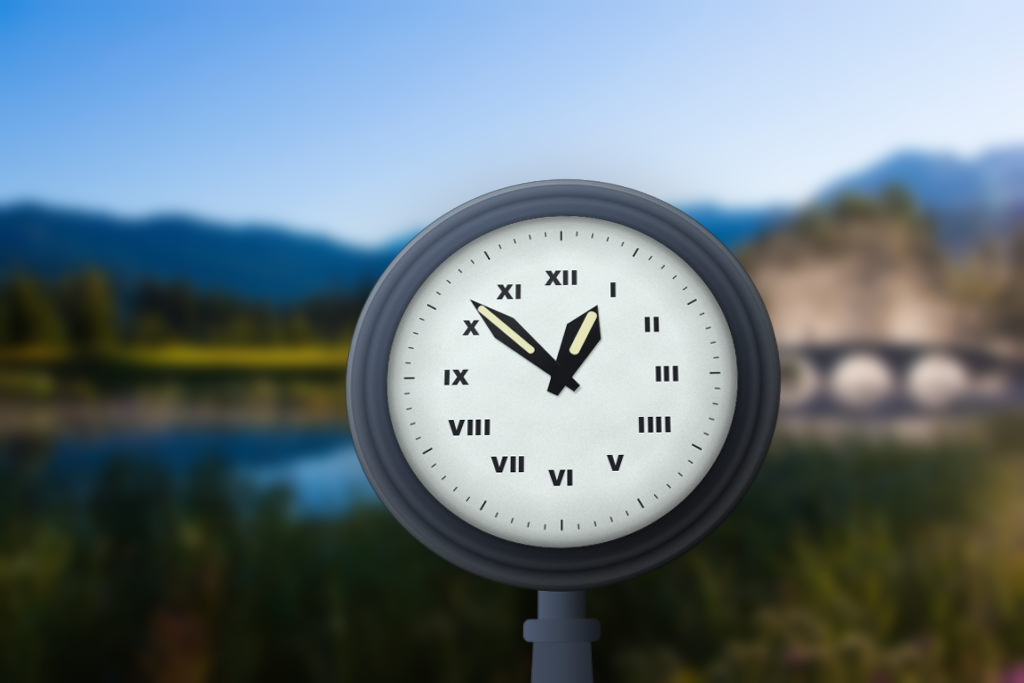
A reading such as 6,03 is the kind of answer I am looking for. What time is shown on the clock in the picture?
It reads 12,52
